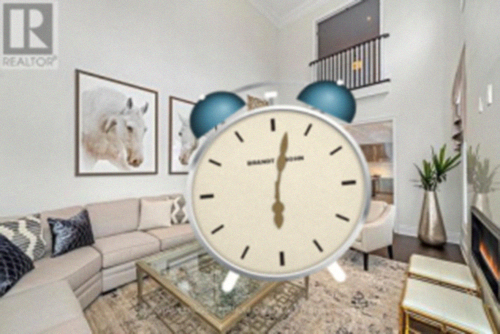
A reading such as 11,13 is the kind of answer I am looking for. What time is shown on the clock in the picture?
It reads 6,02
